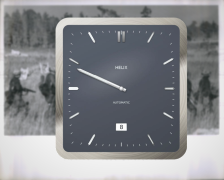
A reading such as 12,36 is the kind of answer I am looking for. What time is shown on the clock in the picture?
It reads 9,49
